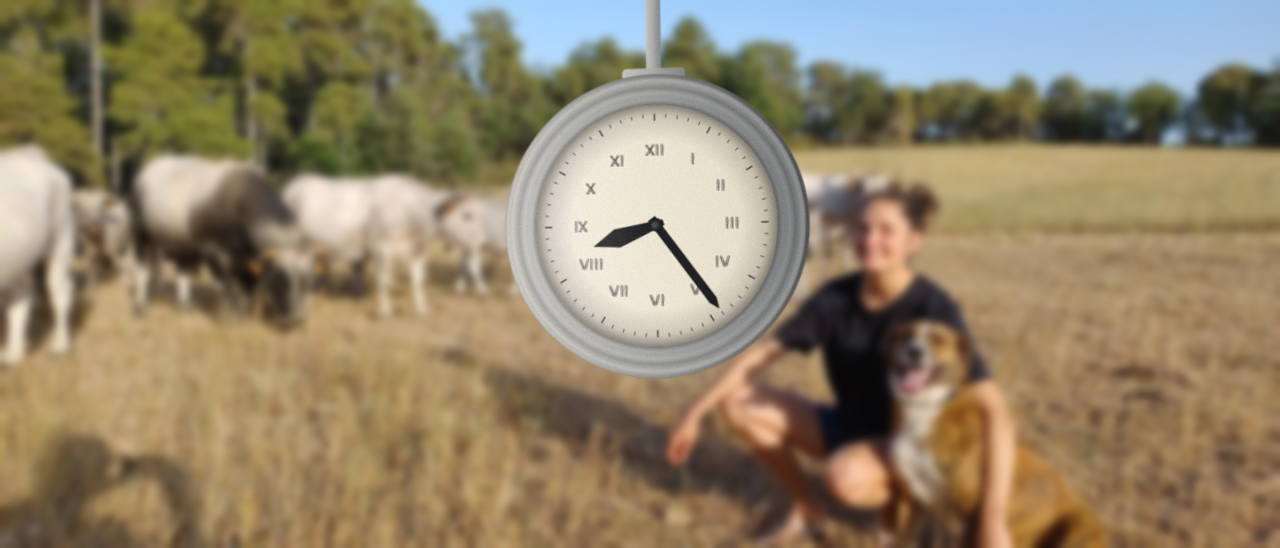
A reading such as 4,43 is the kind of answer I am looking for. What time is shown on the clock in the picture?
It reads 8,24
